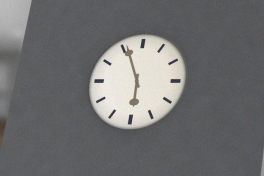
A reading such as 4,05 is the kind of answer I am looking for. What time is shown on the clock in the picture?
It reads 5,56
